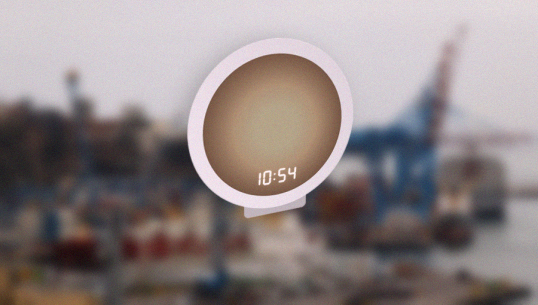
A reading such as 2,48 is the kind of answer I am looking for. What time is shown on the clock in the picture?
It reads 10,54
